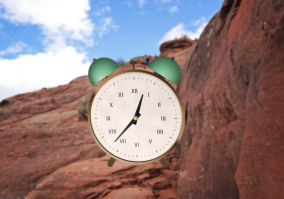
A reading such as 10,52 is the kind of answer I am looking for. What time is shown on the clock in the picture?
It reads 12,37
